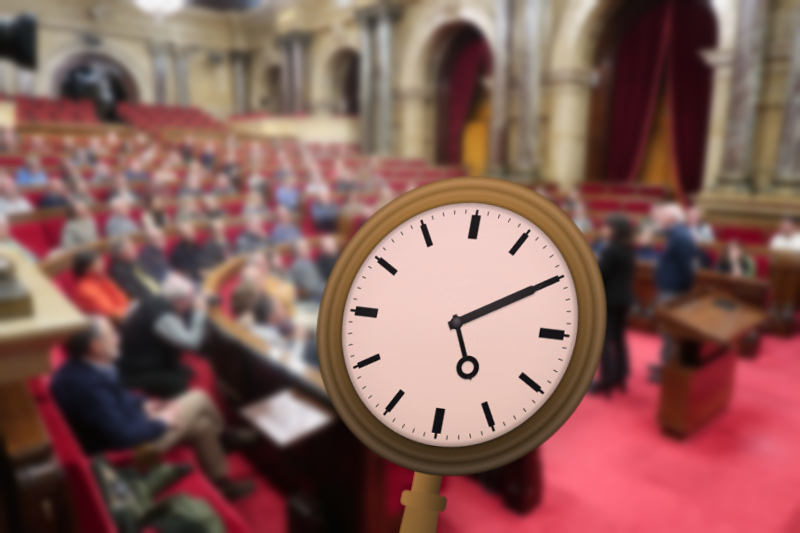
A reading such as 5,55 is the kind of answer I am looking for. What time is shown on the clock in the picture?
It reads 5,10
